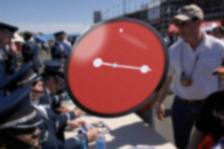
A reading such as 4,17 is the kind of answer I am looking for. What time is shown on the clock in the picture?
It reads 9,16
